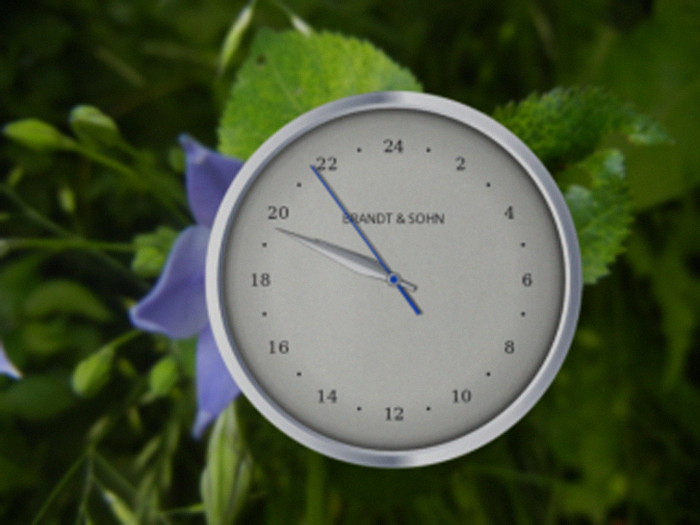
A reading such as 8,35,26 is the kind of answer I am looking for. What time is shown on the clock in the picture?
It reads 19,48,54
